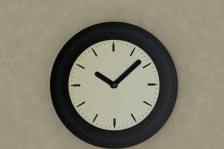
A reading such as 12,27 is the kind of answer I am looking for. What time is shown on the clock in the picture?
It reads 10,08
